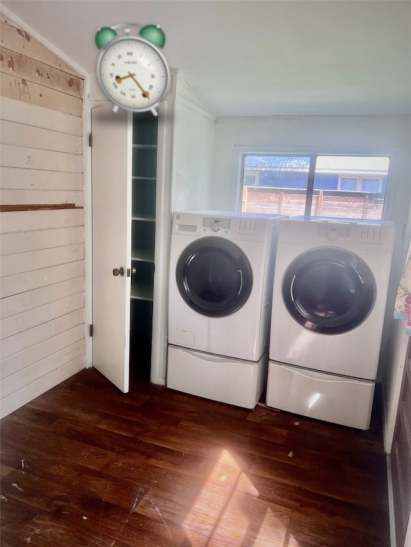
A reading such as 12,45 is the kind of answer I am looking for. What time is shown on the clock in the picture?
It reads 8,24
